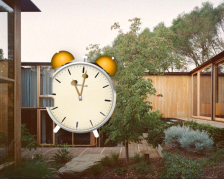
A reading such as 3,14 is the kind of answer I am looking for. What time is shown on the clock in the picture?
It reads 11,01
